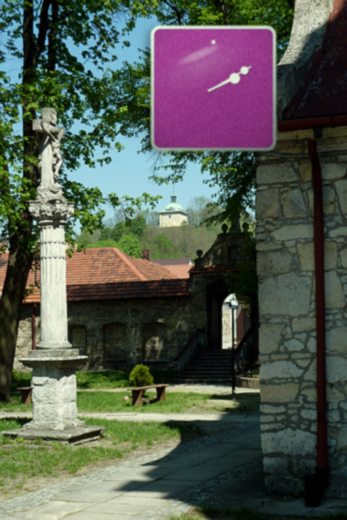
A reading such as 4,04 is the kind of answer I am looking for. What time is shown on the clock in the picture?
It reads 2,10
